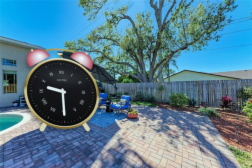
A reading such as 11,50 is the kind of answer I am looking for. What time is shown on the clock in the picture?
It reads 9,30
